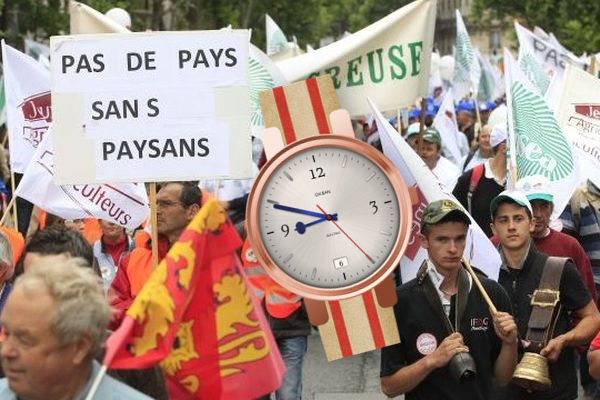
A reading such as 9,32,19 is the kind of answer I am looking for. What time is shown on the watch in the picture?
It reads 8,49,25
